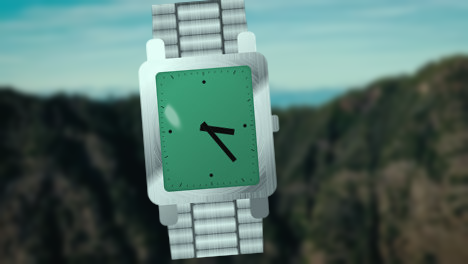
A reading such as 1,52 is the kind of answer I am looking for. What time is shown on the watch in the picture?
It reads 3,24
